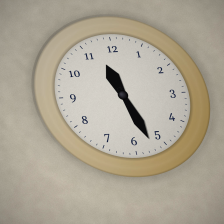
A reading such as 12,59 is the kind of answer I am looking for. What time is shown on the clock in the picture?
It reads 11,27
